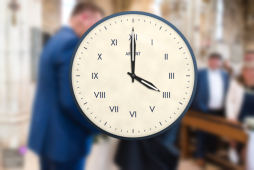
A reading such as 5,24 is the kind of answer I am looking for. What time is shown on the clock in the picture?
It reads 4,00
